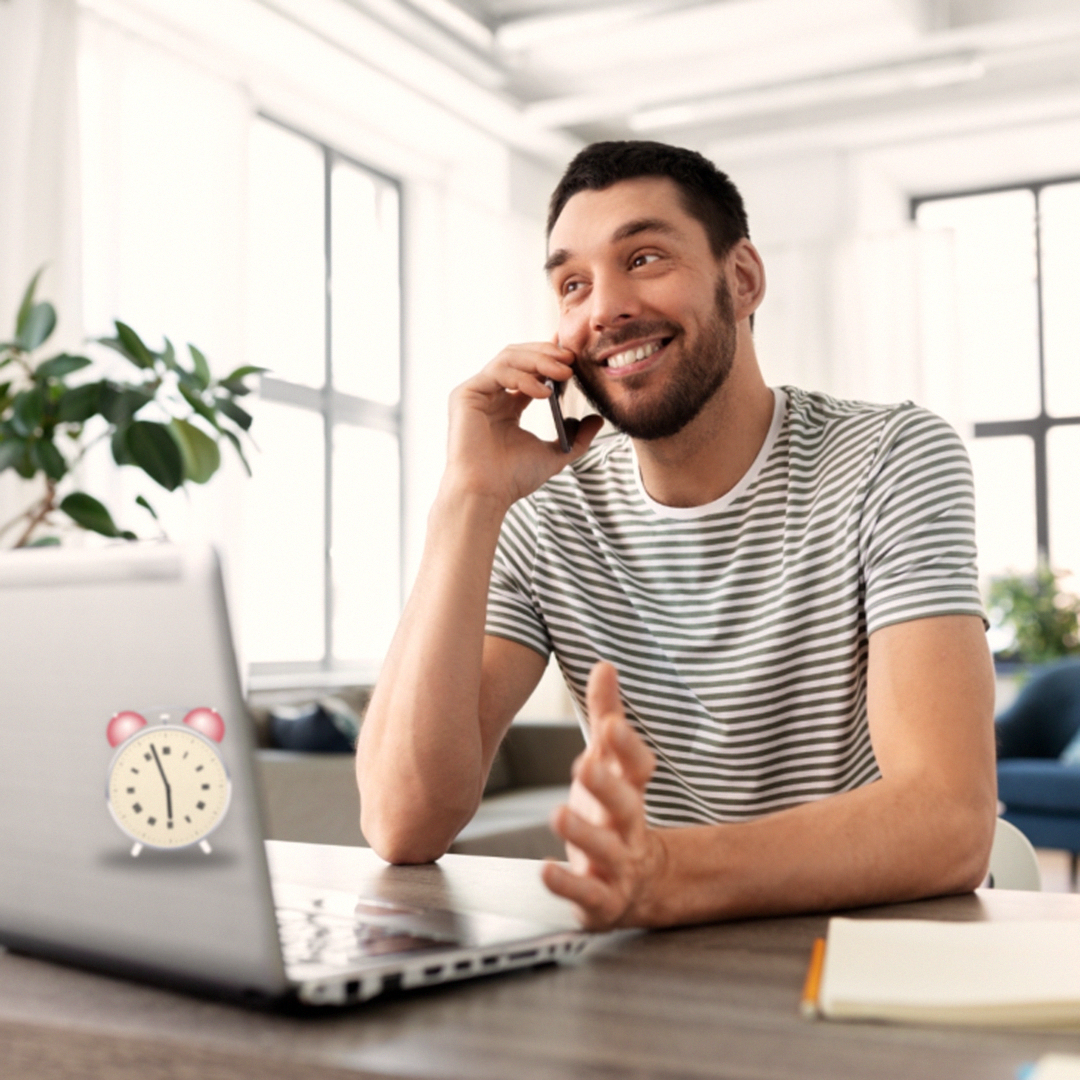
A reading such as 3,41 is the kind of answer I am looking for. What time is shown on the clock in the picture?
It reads 5,57
